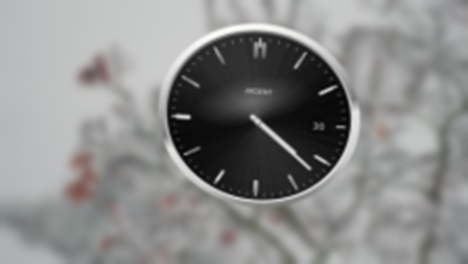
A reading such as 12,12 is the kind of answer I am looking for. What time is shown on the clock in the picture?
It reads 4,22
